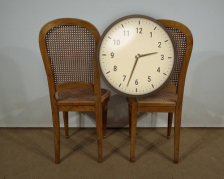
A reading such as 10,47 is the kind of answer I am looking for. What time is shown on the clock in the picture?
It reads 2,33
